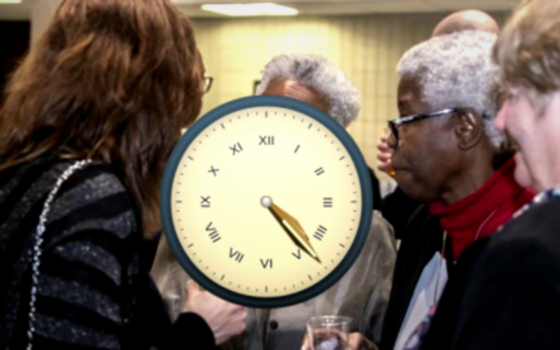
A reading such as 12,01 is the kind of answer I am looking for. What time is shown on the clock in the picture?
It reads 4,23
